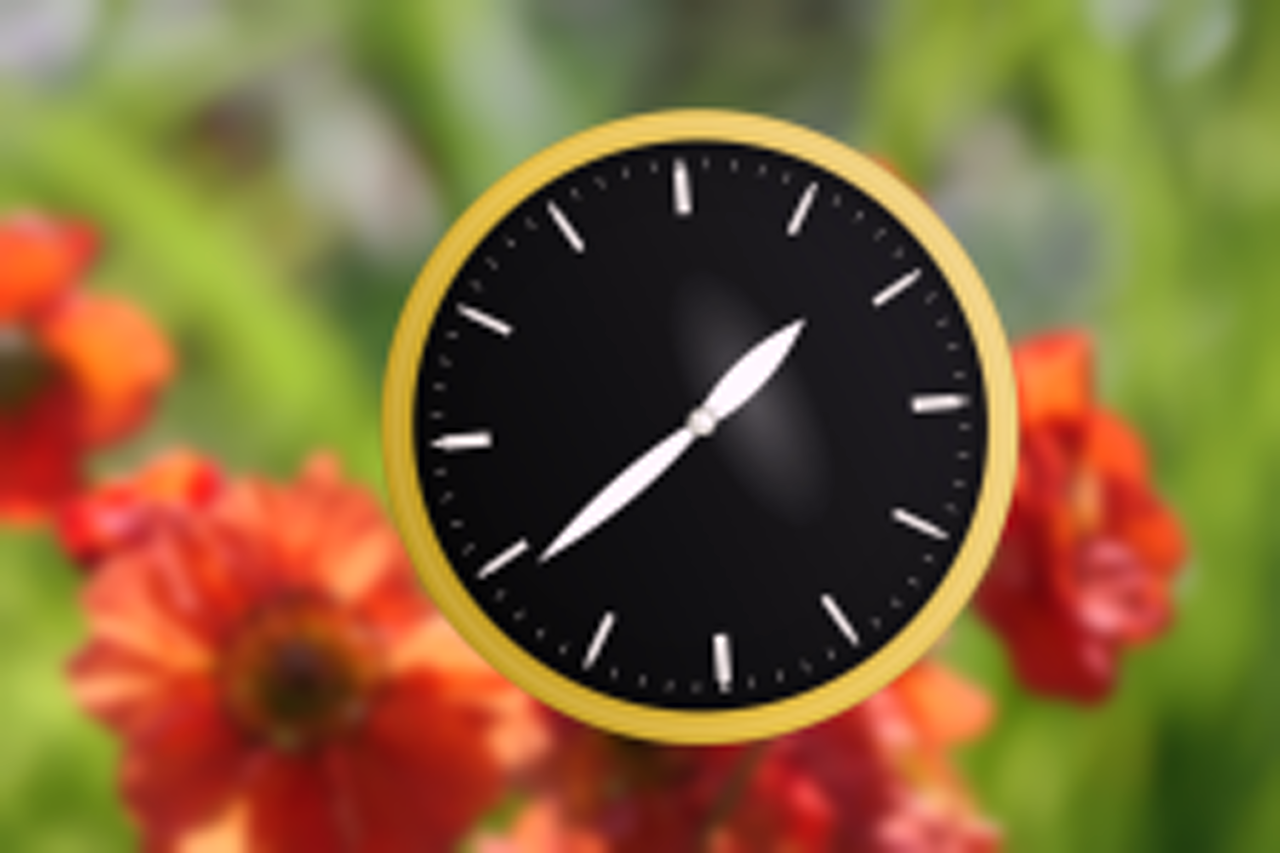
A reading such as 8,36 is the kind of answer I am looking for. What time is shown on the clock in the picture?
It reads 1,39
